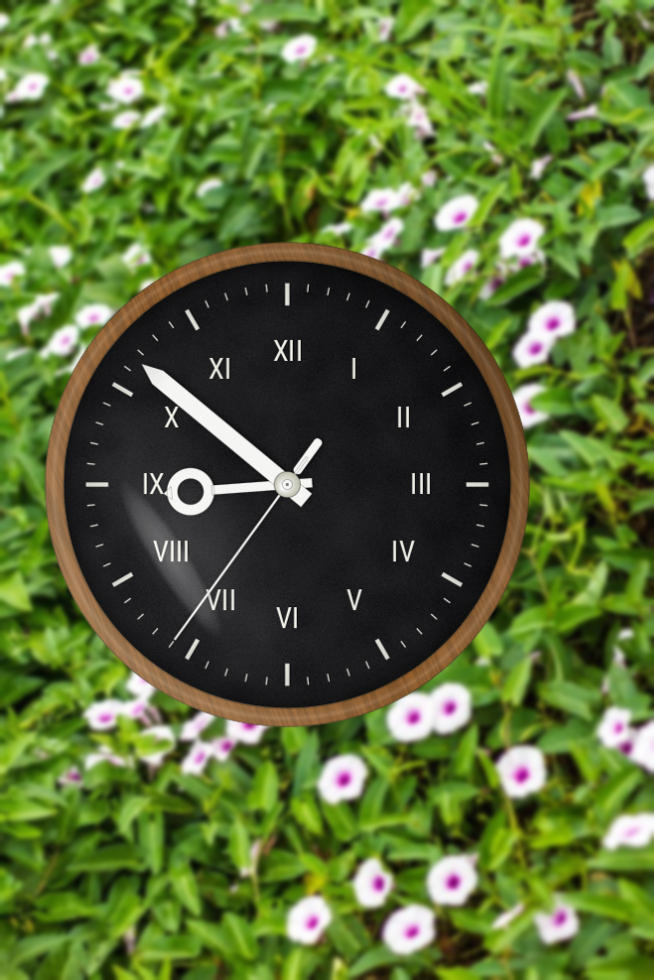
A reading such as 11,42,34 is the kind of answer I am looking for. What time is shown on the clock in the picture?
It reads 8,51,36
